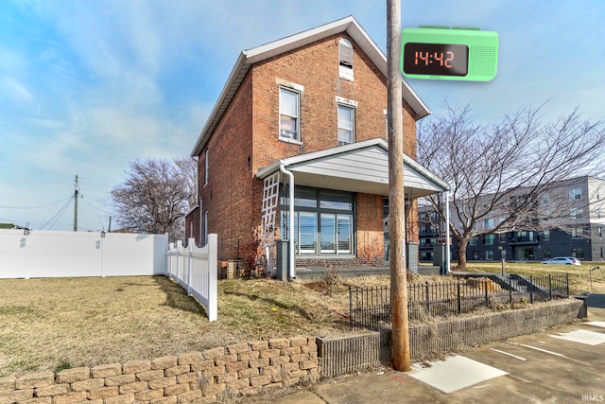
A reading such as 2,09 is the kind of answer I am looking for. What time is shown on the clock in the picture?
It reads 14,42
